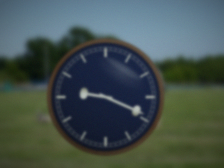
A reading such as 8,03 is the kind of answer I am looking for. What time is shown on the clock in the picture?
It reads 9,19
